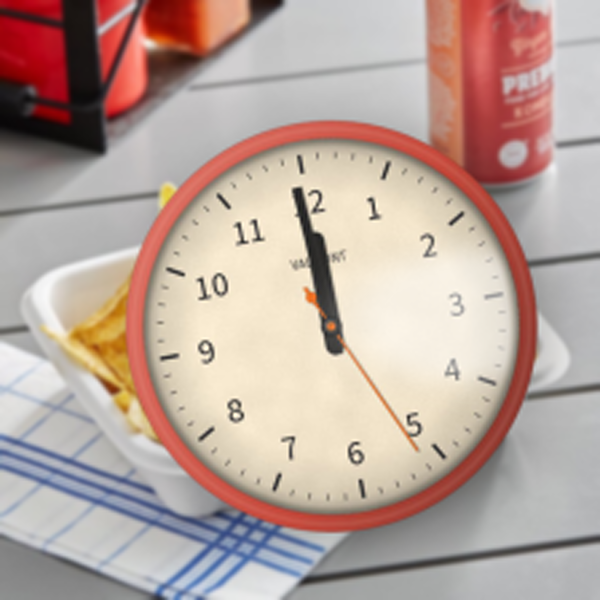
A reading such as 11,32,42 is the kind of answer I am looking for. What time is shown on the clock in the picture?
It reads 11,59,26
